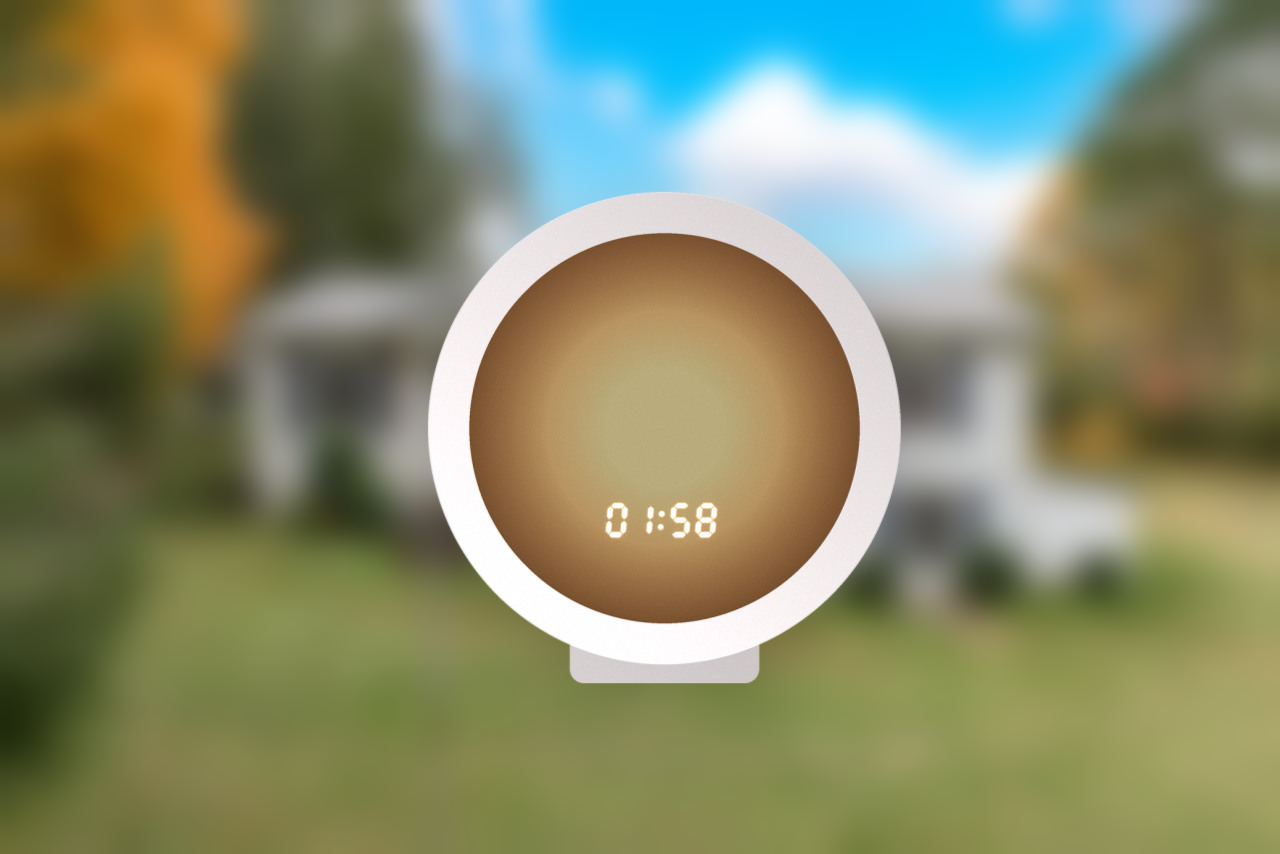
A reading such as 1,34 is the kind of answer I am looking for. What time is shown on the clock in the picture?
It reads 1,58
